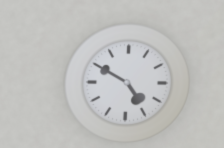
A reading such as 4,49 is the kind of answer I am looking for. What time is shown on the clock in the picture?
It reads 4,50
